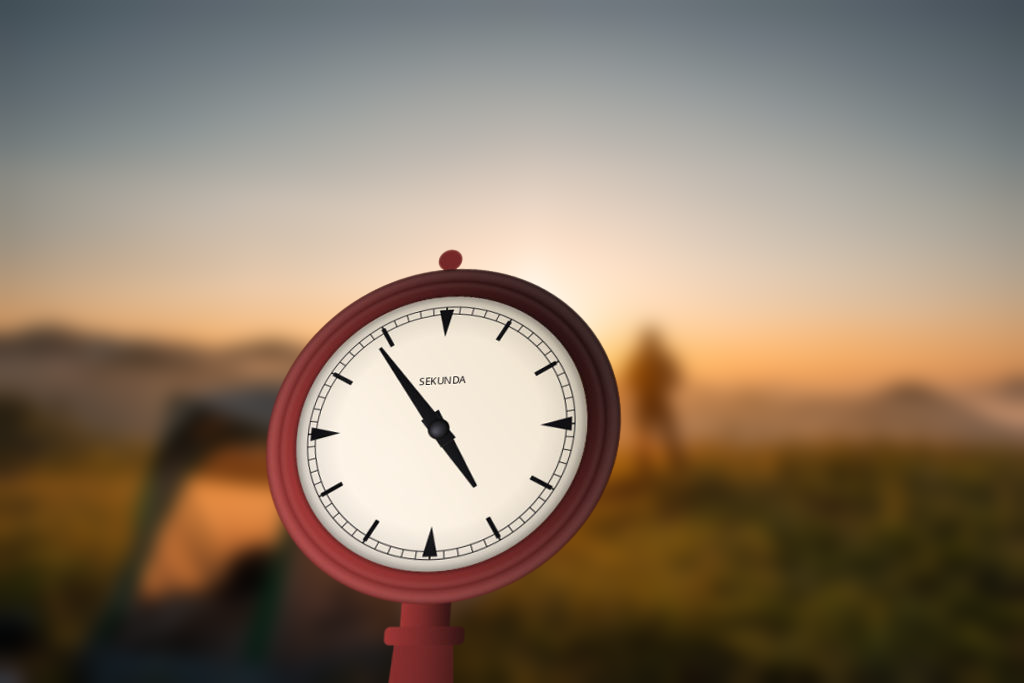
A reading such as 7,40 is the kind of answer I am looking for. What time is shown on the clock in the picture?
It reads 4,54
